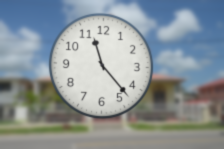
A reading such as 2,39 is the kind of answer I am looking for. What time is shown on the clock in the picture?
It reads 11,23
